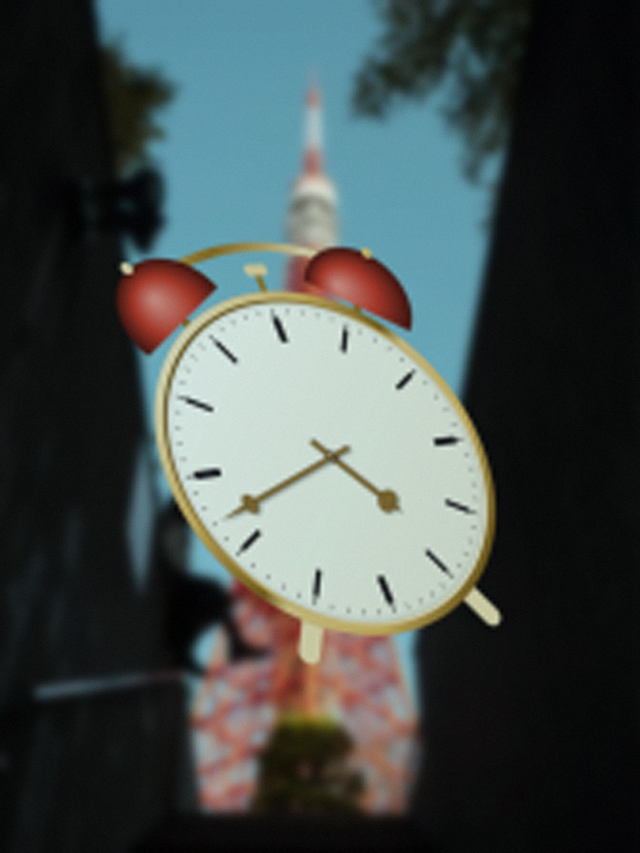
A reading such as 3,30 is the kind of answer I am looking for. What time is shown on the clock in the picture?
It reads 4,42
